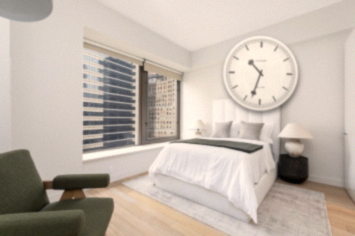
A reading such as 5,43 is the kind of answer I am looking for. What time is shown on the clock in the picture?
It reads 10,33
